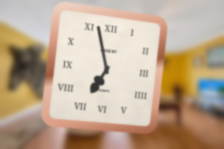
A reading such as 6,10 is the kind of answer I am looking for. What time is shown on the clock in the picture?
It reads 6,57
